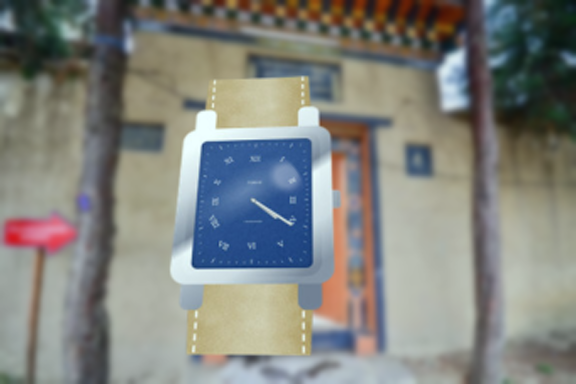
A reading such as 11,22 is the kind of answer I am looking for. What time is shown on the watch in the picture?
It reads 4,21
